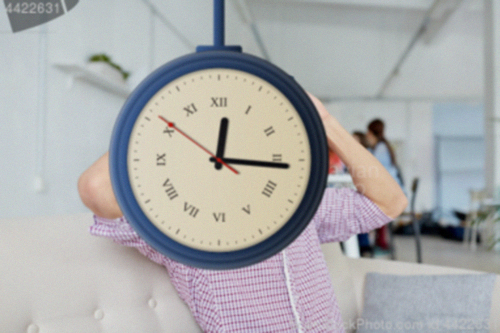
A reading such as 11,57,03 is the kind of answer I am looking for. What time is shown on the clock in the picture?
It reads 12,15,51
